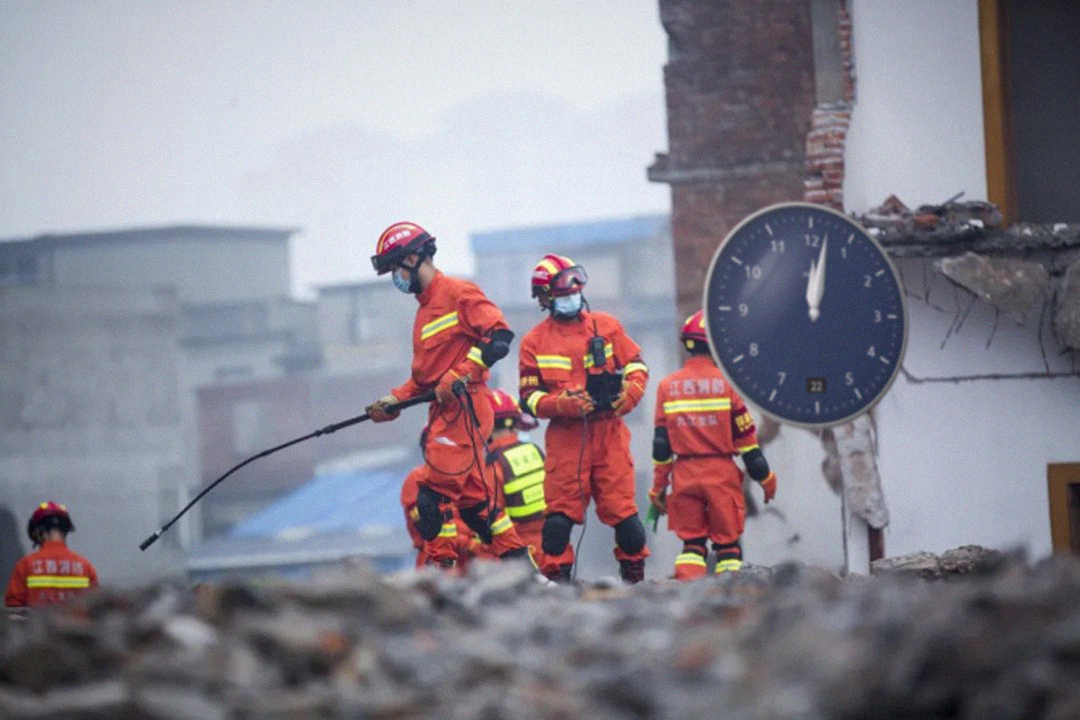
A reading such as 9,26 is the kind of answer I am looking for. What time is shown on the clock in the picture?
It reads 12,02
